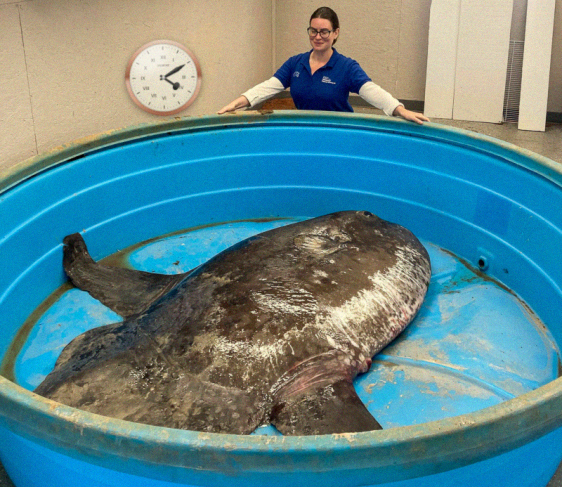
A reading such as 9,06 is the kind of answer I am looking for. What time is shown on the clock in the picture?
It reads 4,10
